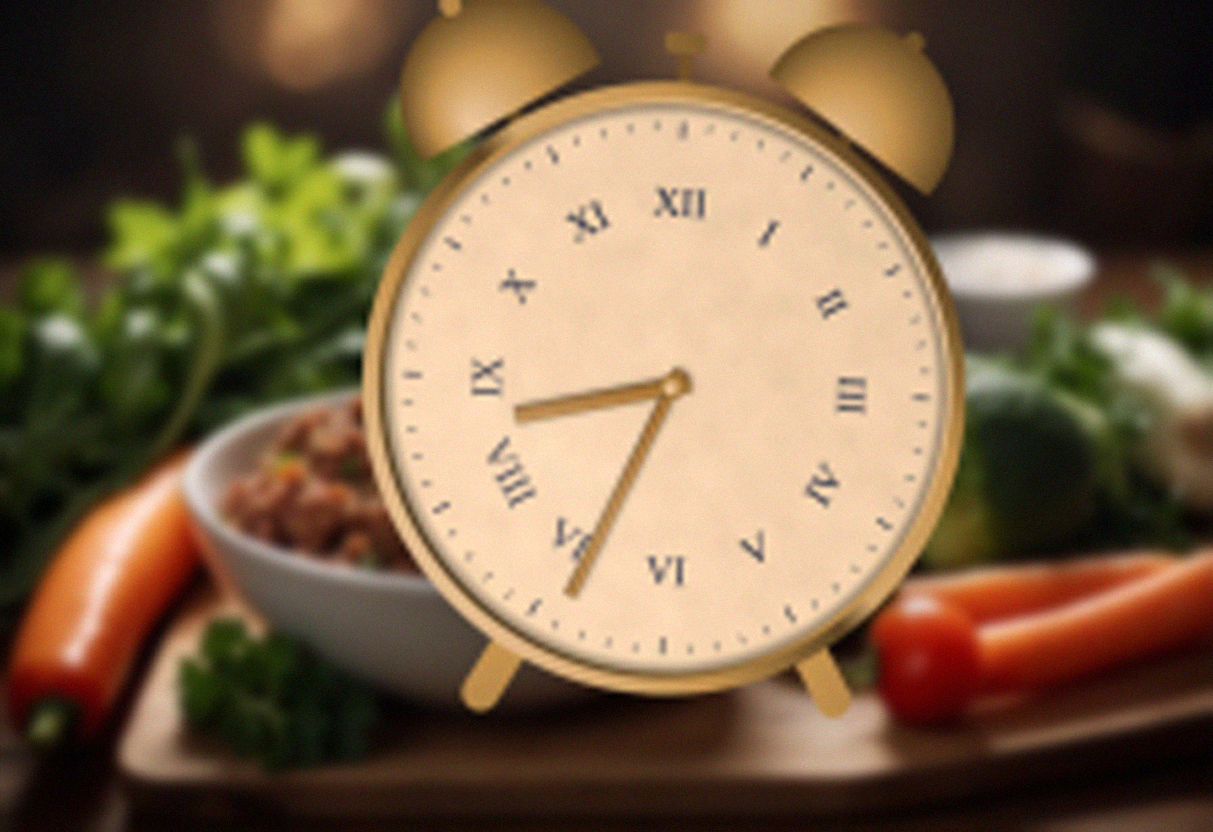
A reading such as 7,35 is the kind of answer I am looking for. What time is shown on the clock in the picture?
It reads 8,34
